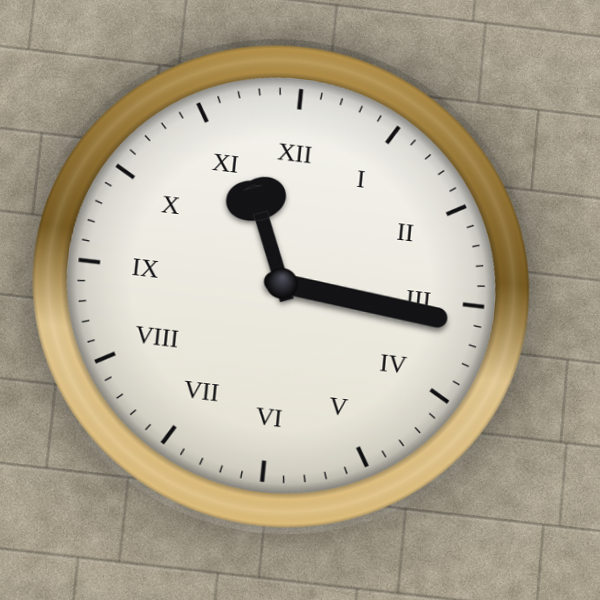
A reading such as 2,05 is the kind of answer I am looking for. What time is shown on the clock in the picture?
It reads 11,16
